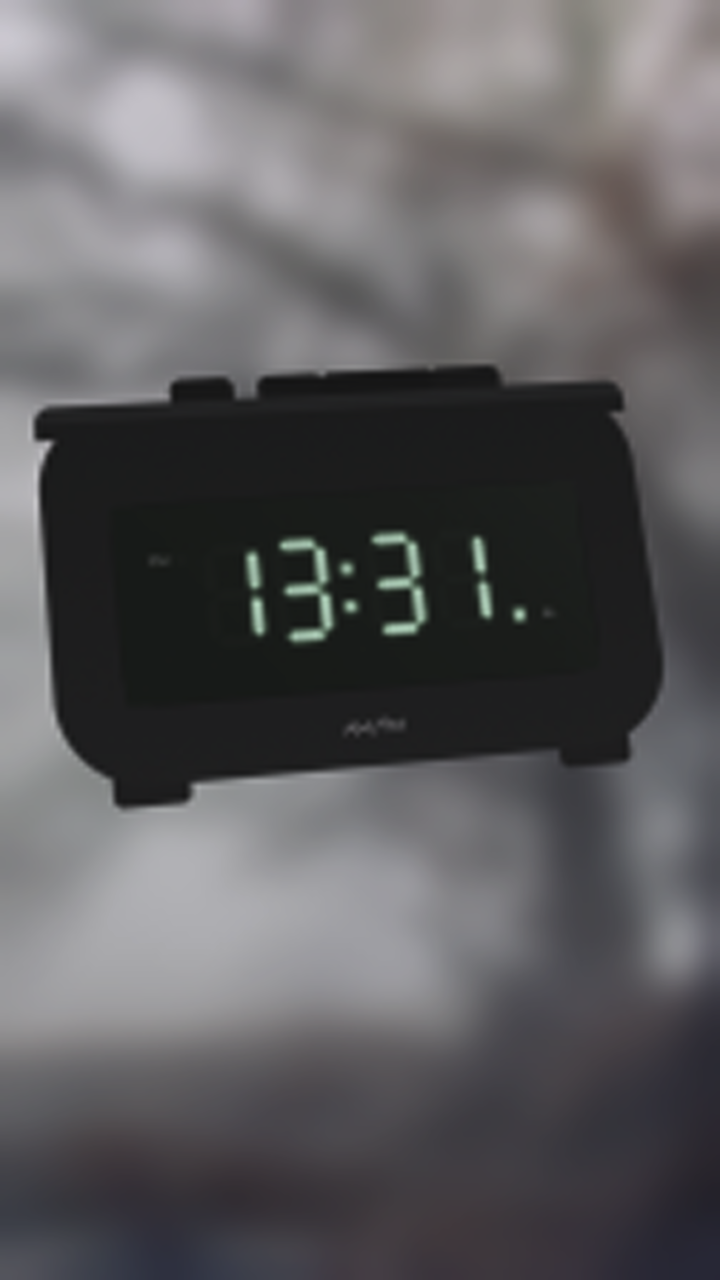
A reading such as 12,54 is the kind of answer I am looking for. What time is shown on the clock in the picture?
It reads 13,31
